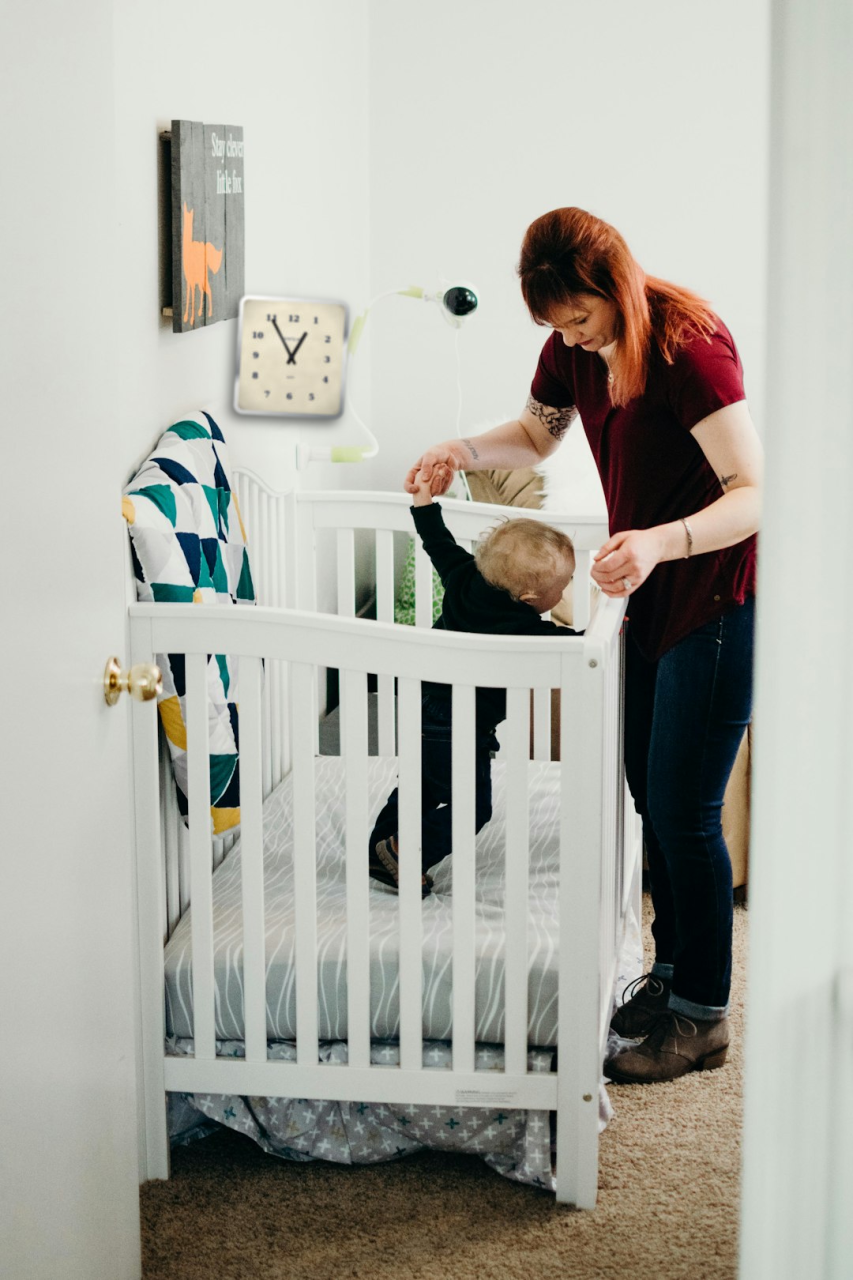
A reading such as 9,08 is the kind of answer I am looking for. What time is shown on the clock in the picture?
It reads 12,55
